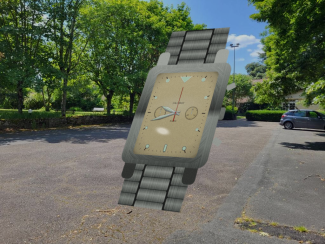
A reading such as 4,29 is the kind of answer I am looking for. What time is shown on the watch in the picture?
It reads 9,42
